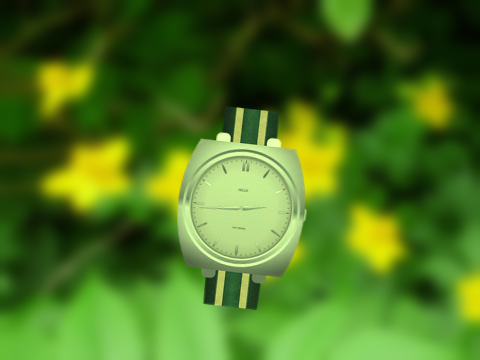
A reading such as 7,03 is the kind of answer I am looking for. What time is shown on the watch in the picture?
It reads 2,44
